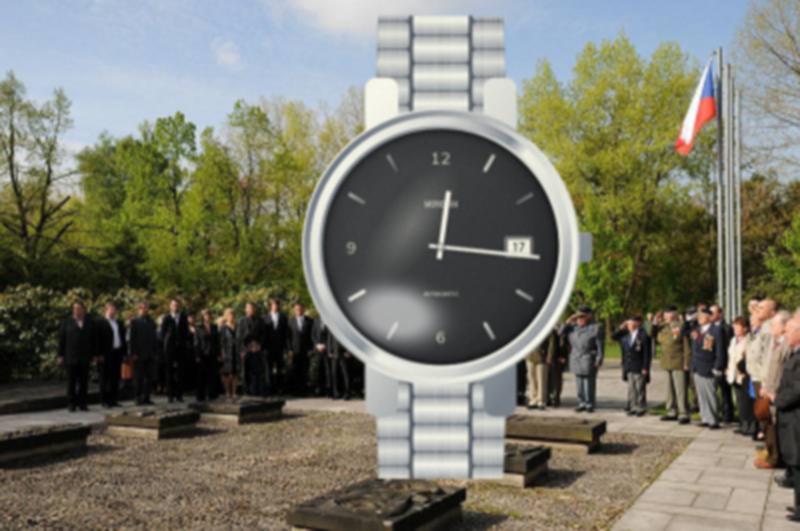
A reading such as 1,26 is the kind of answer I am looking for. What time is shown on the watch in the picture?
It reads 12,16
